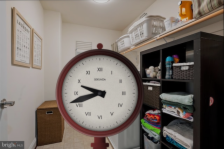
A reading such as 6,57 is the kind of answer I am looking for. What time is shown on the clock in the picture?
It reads 9,42
